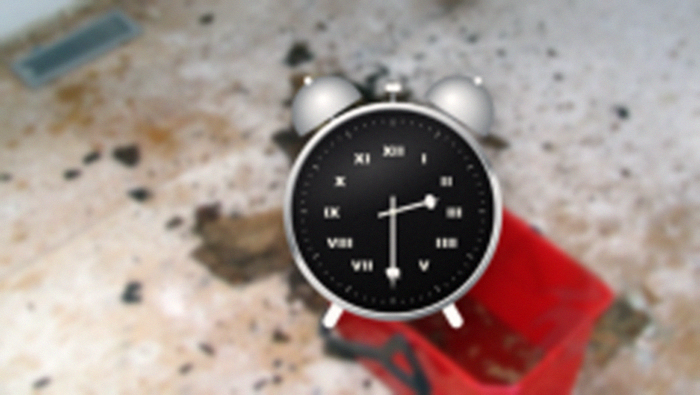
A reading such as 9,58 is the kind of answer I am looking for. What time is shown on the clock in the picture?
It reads 2,30
